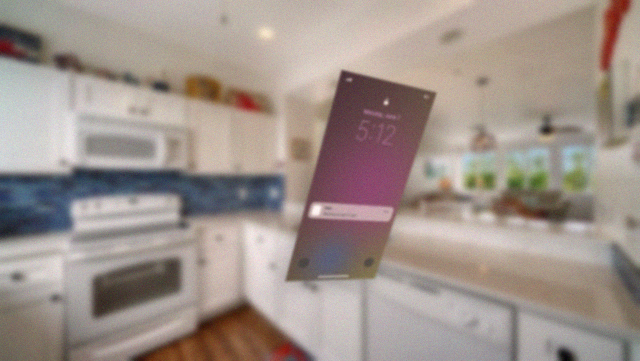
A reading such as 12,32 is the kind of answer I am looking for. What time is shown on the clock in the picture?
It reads 5,12
